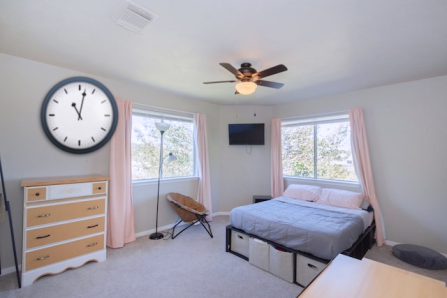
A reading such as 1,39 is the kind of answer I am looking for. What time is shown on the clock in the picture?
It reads 11,02
